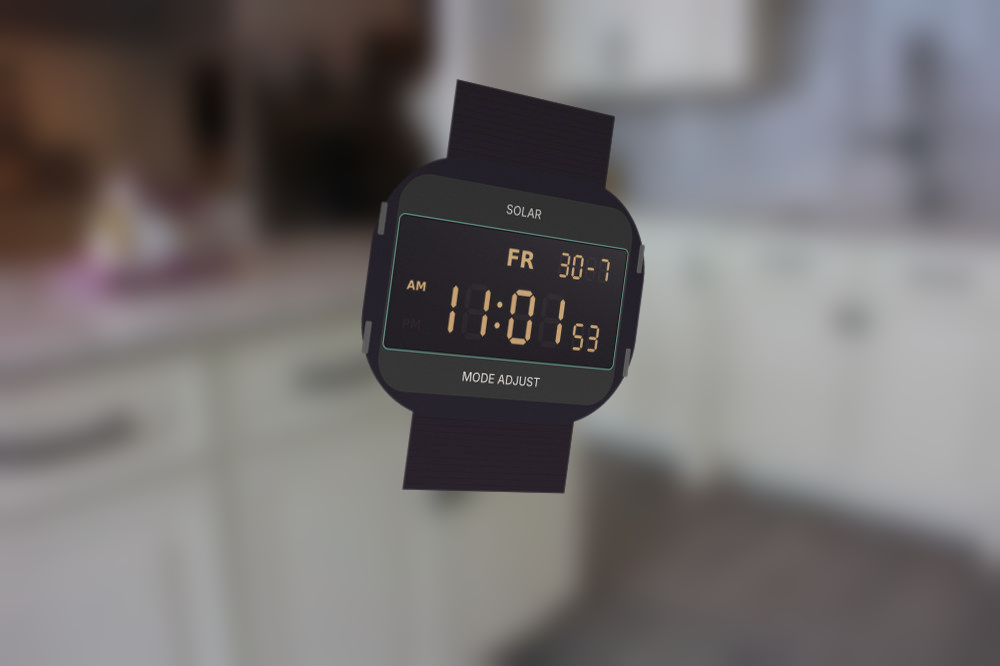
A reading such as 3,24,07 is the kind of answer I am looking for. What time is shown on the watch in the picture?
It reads 11,01,53
